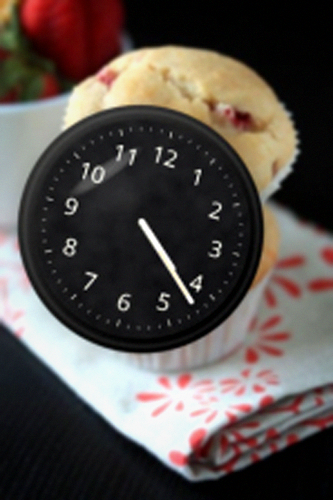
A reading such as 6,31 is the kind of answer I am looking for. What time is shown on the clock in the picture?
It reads 4,22
